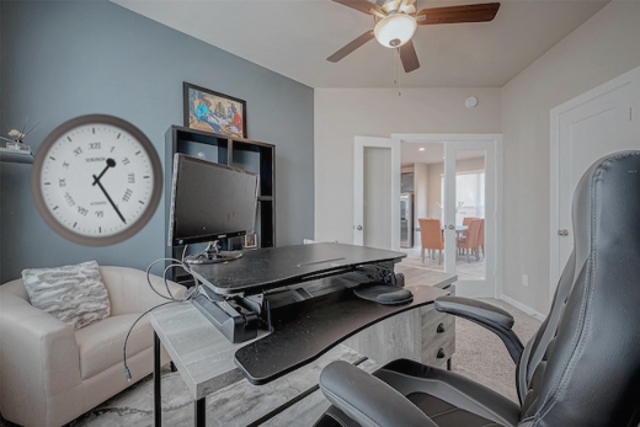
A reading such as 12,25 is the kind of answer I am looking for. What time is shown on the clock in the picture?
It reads 1,25
